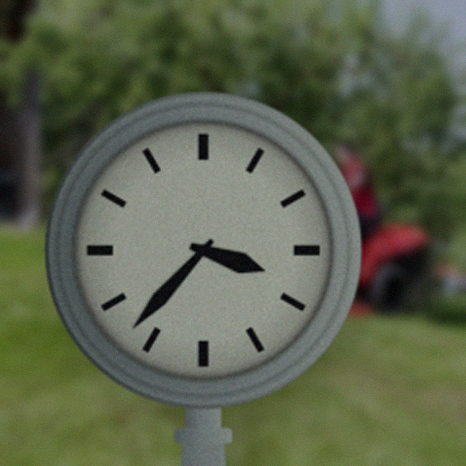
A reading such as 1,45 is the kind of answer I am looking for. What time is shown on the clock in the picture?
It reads 3,37
